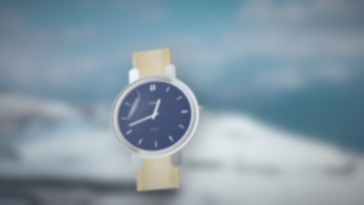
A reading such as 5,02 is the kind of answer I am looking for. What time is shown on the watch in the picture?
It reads 12,42
